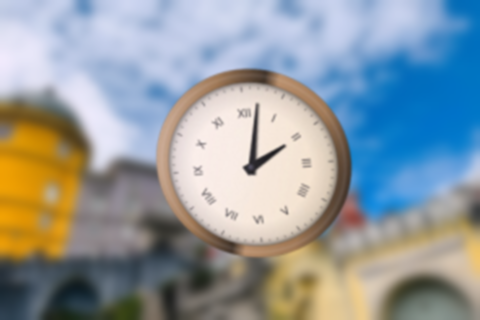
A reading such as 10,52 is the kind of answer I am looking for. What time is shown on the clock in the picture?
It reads 2,02
